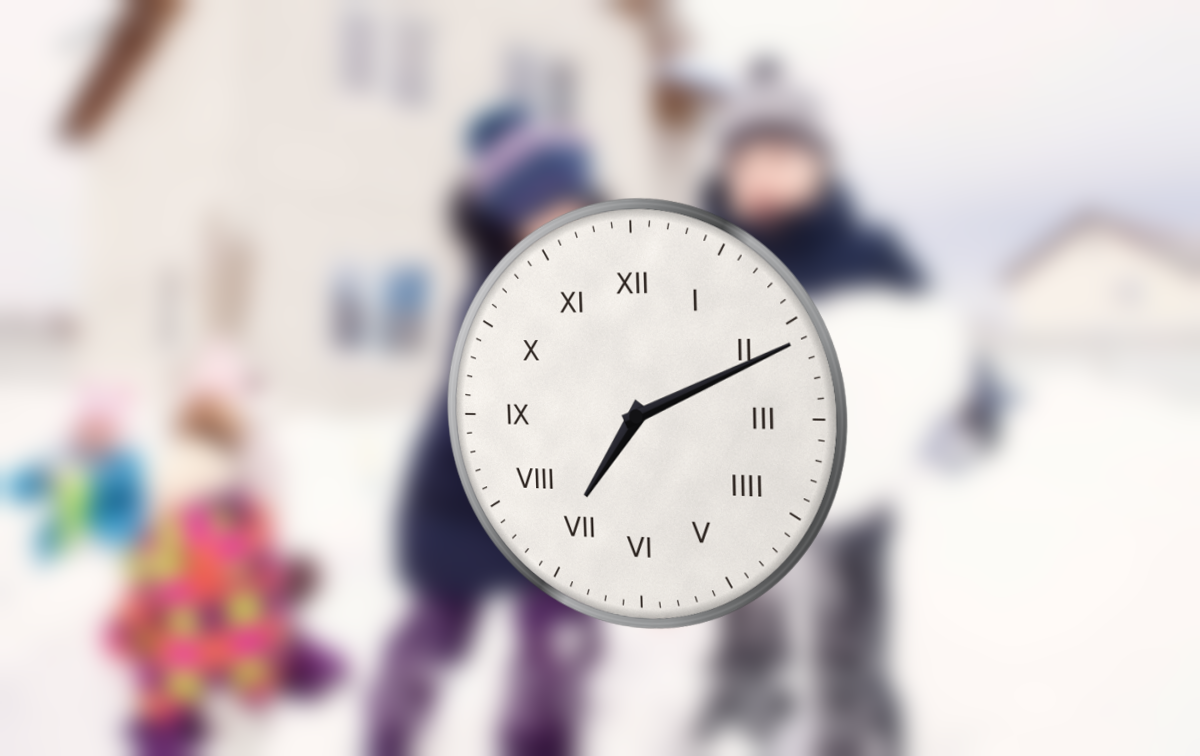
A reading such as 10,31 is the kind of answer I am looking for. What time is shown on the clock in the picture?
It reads 7,11
